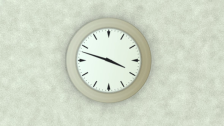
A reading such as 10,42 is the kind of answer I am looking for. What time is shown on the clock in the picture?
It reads 3,48
